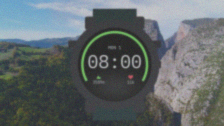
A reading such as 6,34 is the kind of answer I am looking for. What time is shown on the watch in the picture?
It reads 8,00
